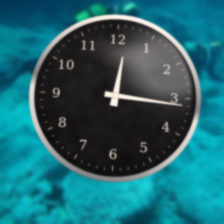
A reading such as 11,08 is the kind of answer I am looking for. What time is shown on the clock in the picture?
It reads 12,16
